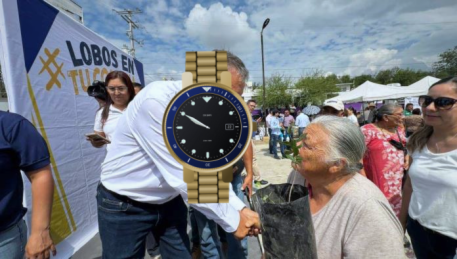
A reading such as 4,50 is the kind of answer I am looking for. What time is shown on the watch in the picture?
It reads 9,50
